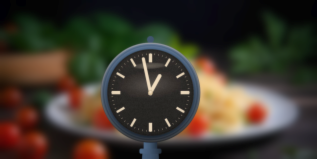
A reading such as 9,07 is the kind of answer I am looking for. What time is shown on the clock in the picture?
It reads 12,58
